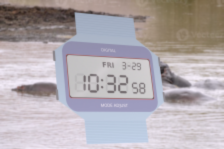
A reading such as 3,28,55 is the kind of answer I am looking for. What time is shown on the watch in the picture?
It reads 10,32,58
